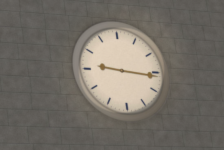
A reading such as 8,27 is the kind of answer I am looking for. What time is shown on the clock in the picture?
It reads 9,16
